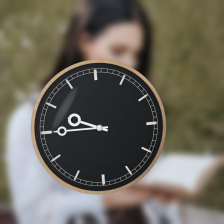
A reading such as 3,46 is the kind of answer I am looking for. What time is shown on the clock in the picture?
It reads 9,45
